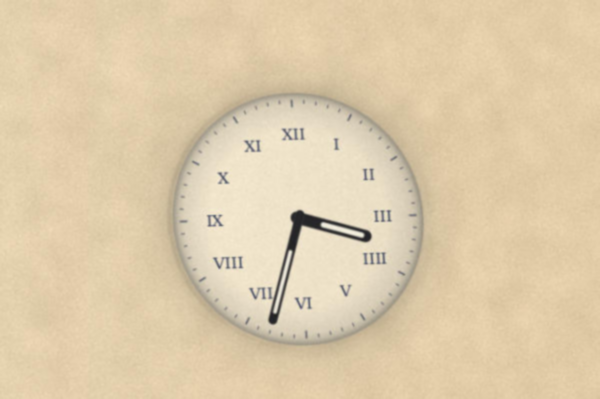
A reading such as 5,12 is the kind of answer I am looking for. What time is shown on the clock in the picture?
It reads 3,33
